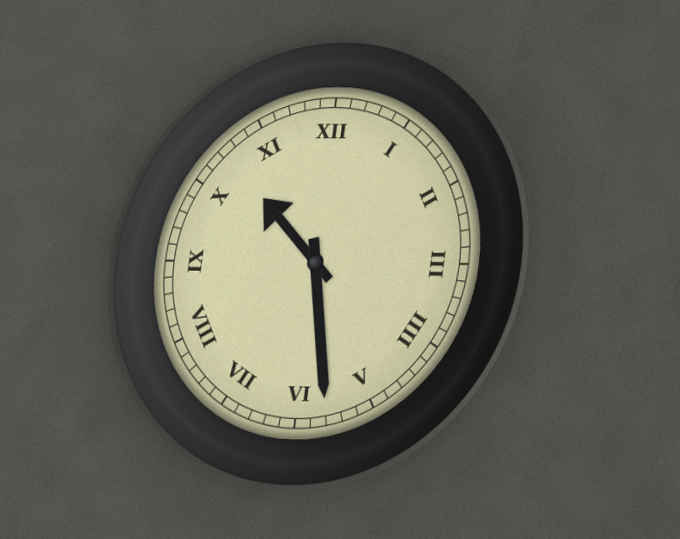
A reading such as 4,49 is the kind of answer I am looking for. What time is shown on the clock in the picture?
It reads 10,28
